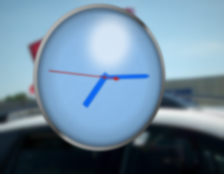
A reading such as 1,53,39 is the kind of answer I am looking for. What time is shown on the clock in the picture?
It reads 7,14,46
